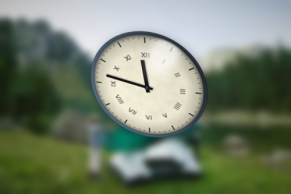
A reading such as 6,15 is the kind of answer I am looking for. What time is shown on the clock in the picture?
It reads 11,47
